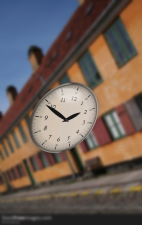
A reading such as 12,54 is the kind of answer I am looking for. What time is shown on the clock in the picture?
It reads 1,49
